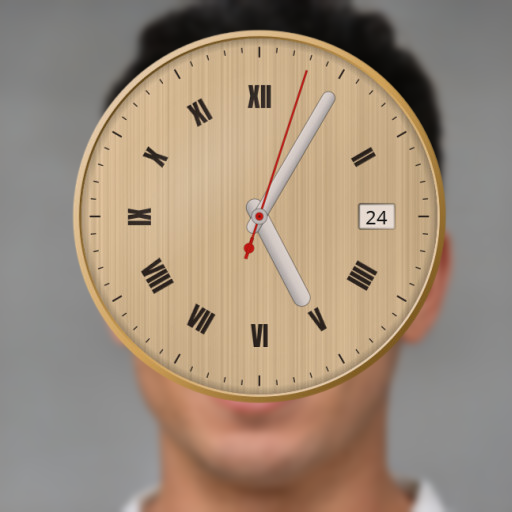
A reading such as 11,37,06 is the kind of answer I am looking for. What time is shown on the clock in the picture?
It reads 5,05,03
